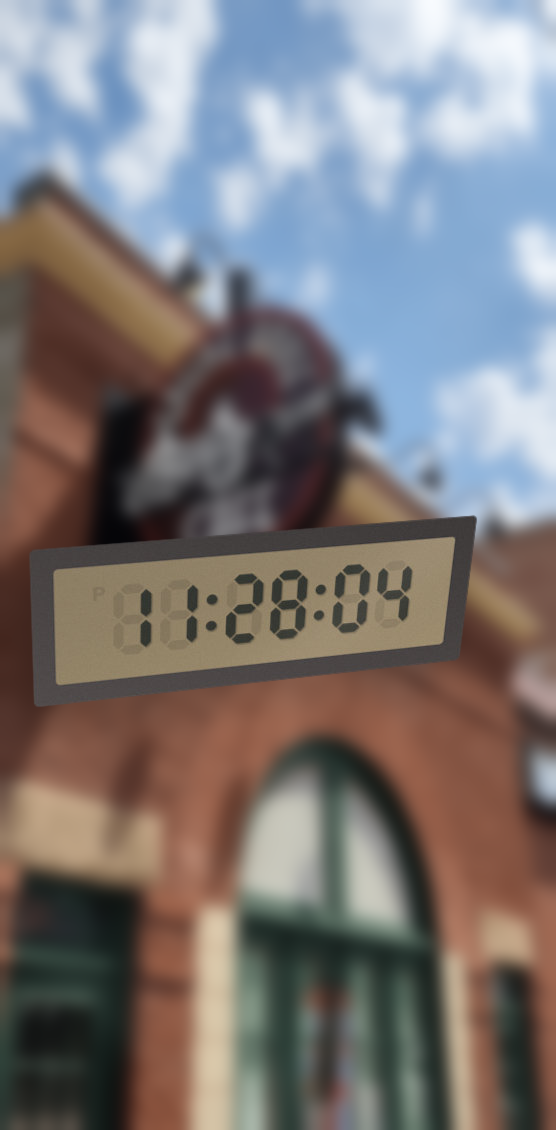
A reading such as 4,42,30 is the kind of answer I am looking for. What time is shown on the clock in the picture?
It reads 11,28,04
